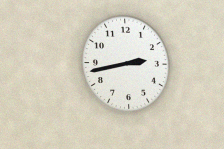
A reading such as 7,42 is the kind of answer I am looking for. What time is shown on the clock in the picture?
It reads 2,43
